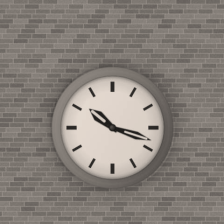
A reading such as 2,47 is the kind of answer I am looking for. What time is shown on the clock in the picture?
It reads 10,18
